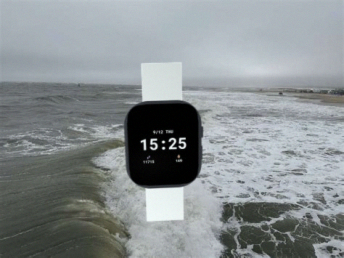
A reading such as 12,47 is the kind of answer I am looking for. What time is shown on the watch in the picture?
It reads 15,25
